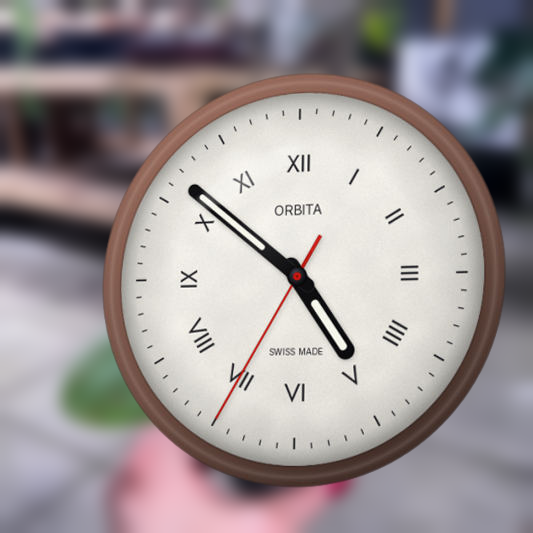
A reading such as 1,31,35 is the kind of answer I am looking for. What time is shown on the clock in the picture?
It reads 4,51,35
